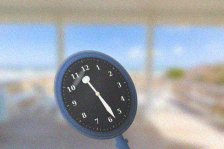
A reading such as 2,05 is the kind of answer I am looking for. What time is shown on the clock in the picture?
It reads 11,28
